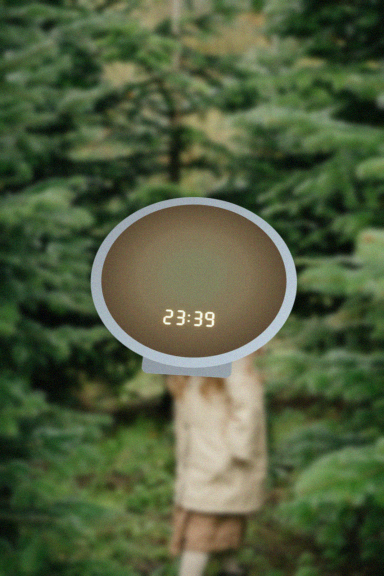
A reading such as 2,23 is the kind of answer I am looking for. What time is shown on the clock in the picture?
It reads 23,39
